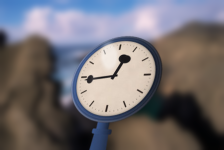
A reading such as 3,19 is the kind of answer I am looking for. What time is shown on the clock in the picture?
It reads 12,44
